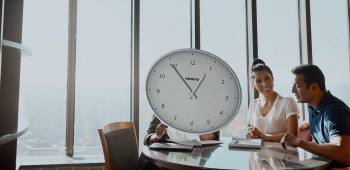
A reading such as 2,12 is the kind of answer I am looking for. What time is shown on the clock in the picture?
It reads 12,54
